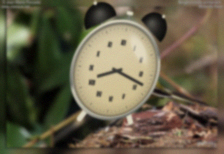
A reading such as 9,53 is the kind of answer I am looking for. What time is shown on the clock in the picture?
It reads 8,18
